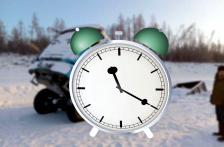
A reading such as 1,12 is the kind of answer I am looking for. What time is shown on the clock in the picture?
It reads 11,20
